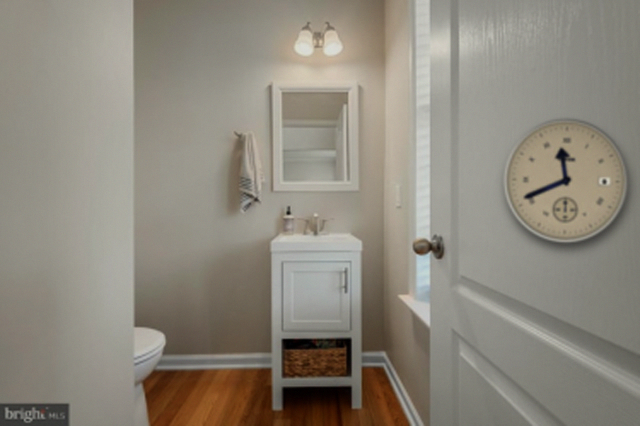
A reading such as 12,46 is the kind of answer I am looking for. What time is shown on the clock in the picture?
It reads 11,41
